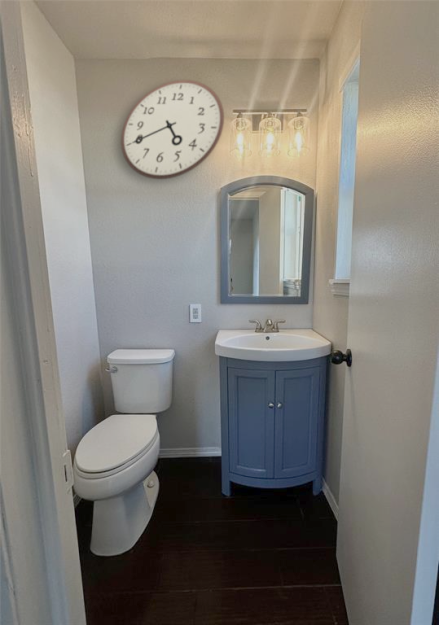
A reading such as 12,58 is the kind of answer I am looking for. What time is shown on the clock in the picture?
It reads 4,40
